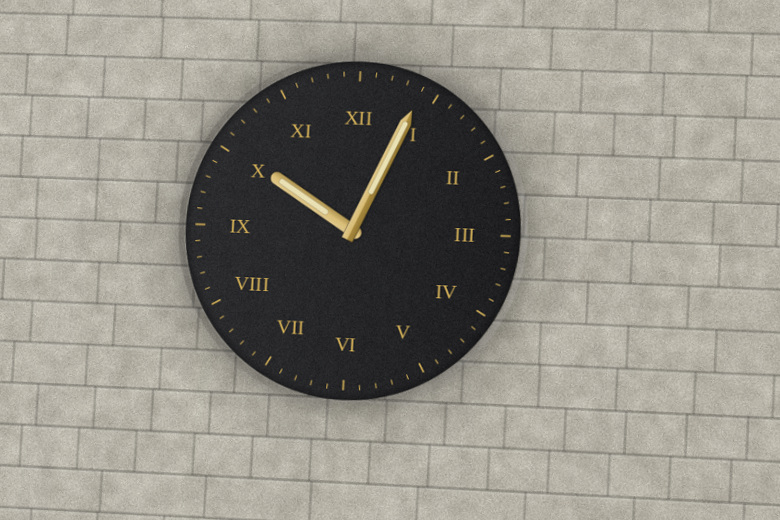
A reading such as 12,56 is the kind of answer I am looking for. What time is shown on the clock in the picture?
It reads 10,04
